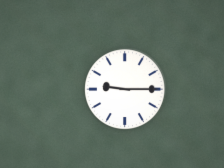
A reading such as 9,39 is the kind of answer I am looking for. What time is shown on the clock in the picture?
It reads 9,15
